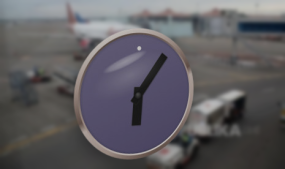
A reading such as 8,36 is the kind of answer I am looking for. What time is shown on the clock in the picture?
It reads 6,06
